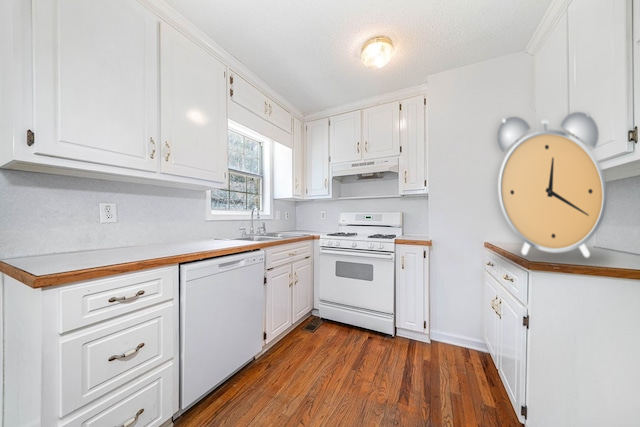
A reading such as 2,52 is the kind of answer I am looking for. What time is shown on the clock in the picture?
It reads 12,20
